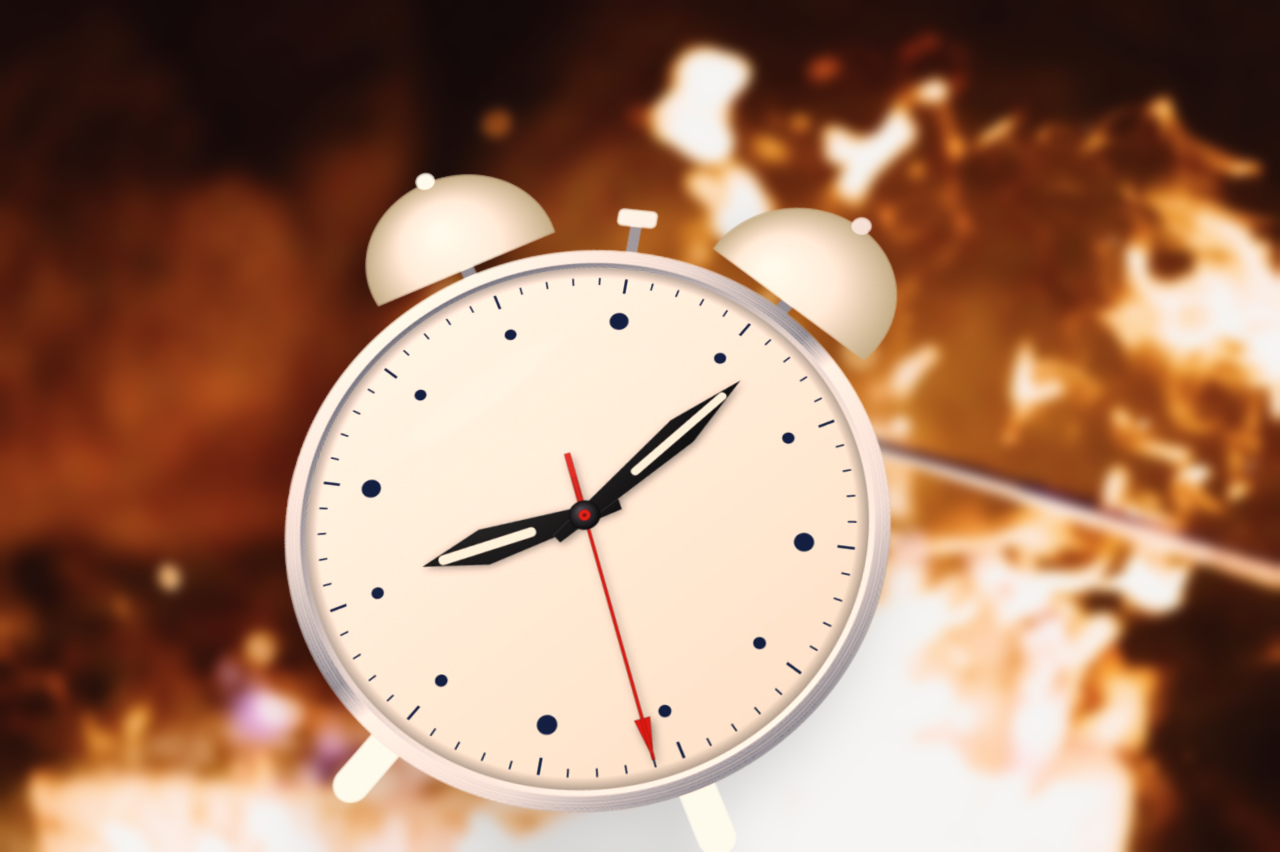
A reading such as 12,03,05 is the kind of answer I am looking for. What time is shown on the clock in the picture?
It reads 8,06,26
